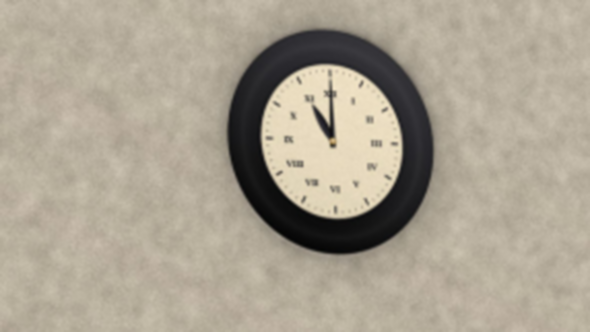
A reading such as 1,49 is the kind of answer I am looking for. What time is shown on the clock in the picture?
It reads 11,00
